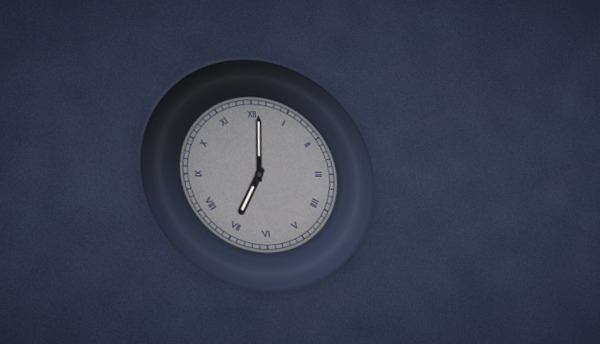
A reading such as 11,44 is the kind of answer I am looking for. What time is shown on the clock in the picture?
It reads 7,01
